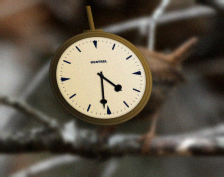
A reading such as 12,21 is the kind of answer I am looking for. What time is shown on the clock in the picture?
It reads 4,31
